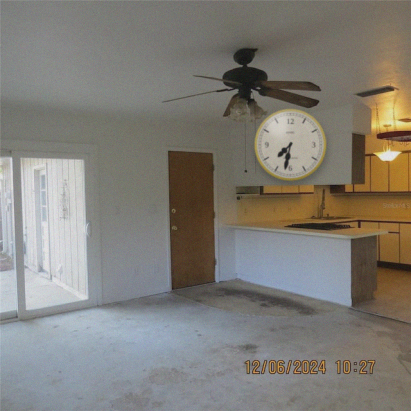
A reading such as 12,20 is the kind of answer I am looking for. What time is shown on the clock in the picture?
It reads 7,32
